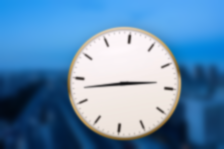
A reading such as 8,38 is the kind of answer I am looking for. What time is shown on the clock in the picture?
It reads 2,43
